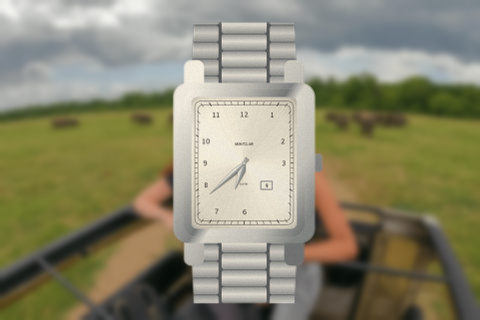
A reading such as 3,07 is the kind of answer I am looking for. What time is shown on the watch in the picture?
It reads 6,38
